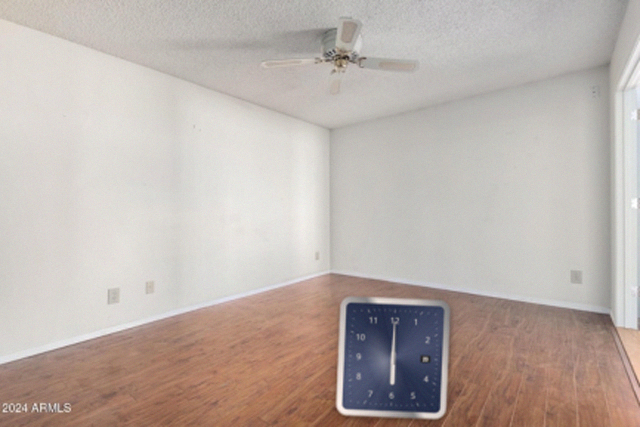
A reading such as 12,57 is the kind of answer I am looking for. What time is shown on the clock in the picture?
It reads 6,00
